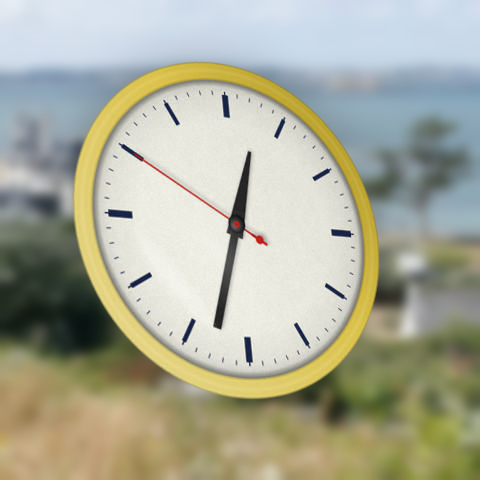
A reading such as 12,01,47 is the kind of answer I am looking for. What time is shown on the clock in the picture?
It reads 12,32,50
